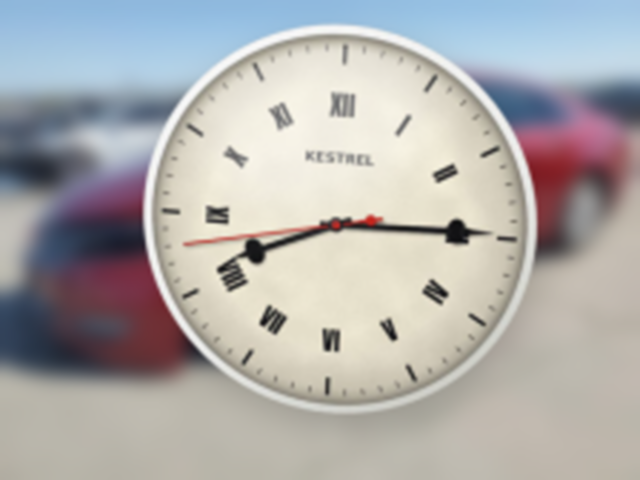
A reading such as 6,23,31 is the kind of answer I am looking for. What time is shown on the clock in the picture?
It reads 8,14,43
